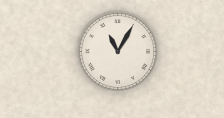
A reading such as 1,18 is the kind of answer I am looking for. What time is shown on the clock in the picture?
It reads 11,05
